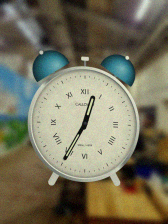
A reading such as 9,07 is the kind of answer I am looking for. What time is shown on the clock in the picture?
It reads 12,35
